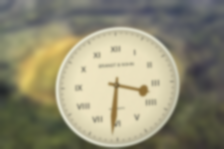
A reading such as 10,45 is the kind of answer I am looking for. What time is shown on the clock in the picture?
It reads 3,31
